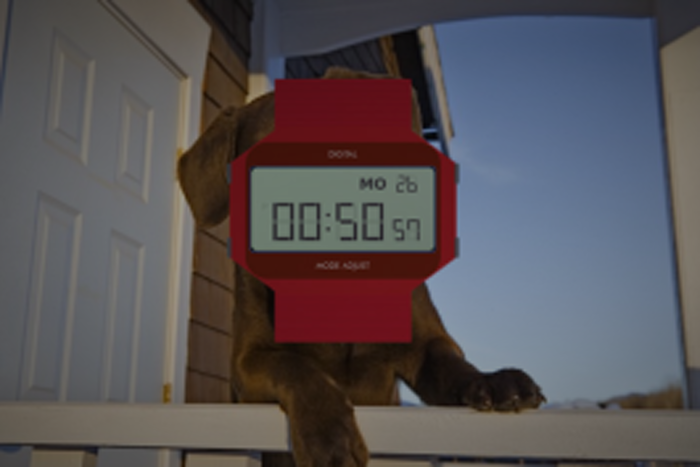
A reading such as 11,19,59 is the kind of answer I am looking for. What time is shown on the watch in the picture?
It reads 0,50,57
